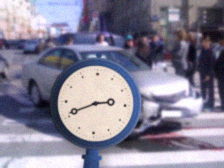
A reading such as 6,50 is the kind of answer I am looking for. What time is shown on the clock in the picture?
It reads 2,41
